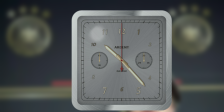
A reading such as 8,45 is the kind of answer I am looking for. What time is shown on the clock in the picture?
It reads 10,23
